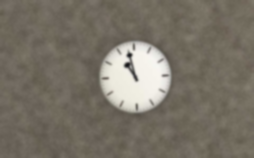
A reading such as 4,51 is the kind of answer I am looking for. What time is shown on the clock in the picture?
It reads 10,58
